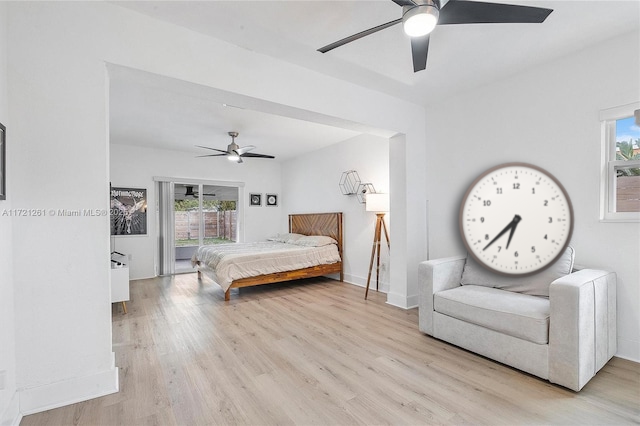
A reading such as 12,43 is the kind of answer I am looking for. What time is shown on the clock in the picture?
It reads 6,38
